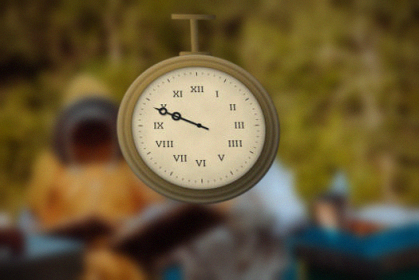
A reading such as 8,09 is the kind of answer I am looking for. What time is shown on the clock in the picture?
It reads 9,49
